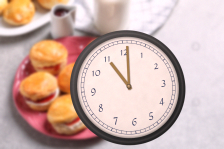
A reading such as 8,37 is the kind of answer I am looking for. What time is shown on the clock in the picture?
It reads 11,01
